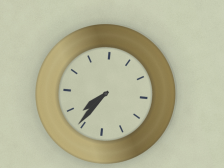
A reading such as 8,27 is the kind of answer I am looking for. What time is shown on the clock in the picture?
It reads 7,36
